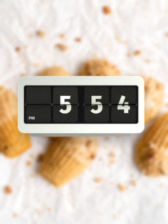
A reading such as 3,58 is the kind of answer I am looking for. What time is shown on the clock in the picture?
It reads 5,54
